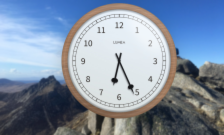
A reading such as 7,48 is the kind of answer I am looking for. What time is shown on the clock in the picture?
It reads 6,26
